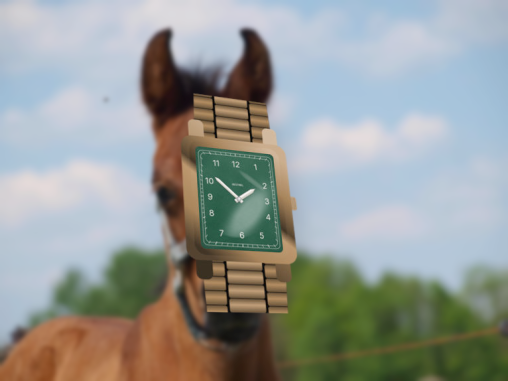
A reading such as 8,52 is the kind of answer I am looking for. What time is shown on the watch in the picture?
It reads 1,52
